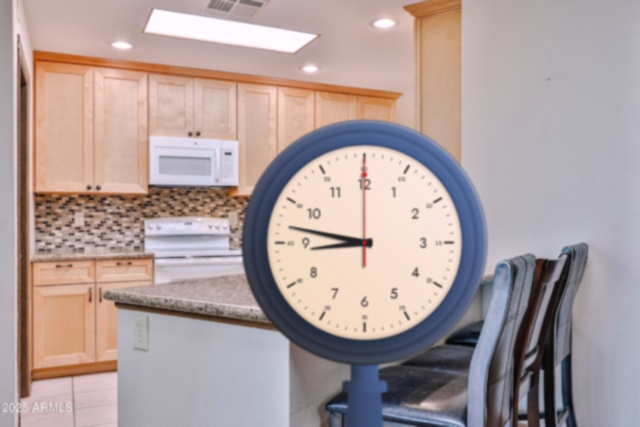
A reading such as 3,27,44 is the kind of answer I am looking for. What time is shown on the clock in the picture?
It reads 8,47,00
